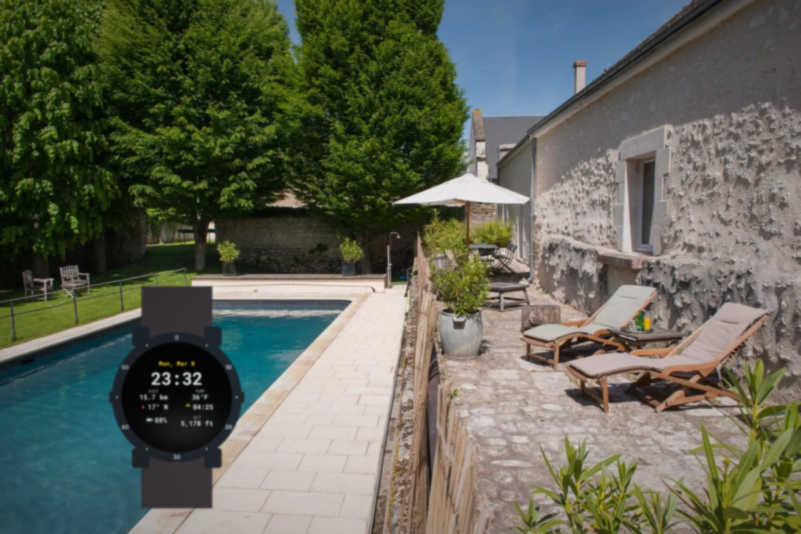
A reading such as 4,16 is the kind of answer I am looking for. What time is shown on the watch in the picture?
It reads 23,32
